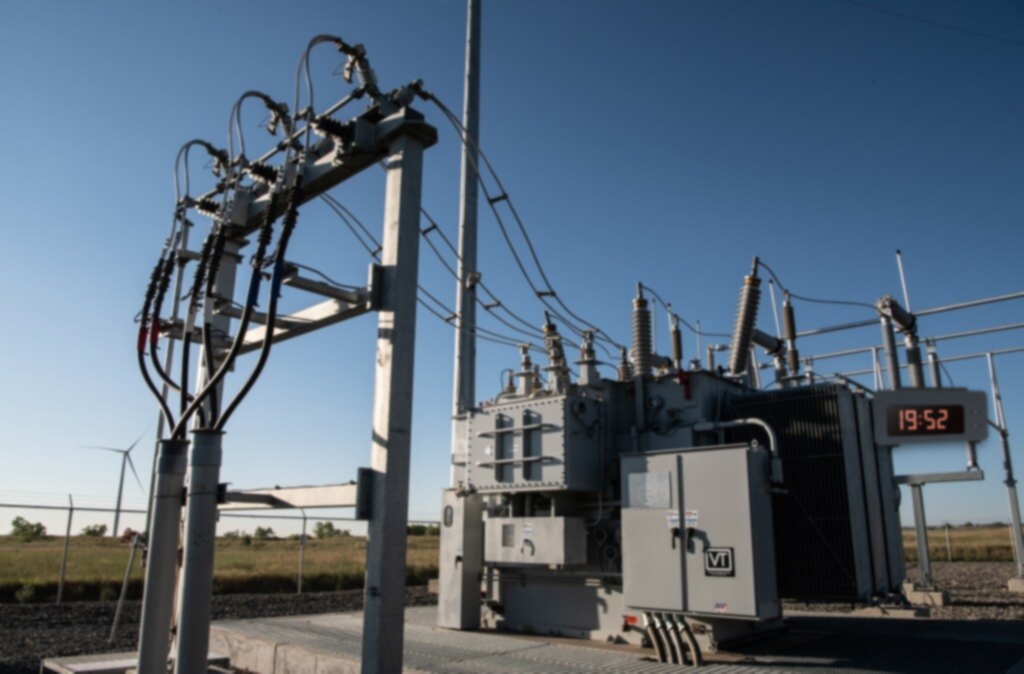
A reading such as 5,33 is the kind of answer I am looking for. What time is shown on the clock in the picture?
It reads 19,52
